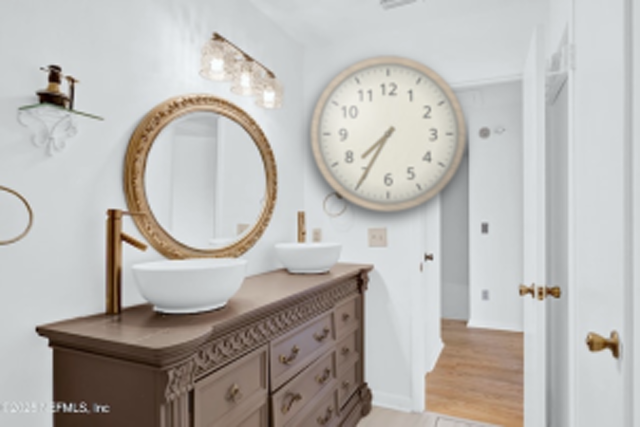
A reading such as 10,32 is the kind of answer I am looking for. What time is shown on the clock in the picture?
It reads 7,35
